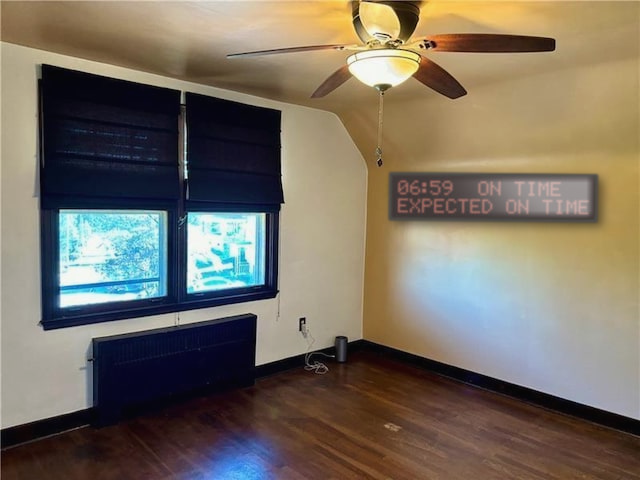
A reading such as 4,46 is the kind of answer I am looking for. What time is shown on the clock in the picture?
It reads 6,59
